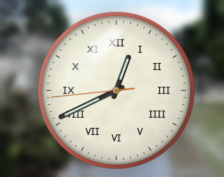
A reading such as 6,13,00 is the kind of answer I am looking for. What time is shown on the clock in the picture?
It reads 12,40,44
